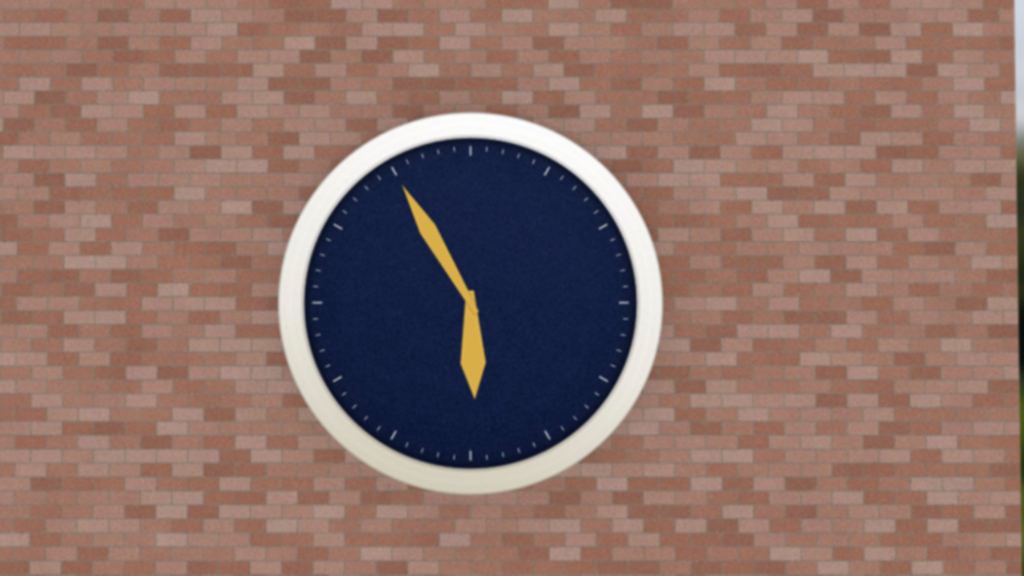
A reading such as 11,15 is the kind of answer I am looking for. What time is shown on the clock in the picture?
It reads 5,55
